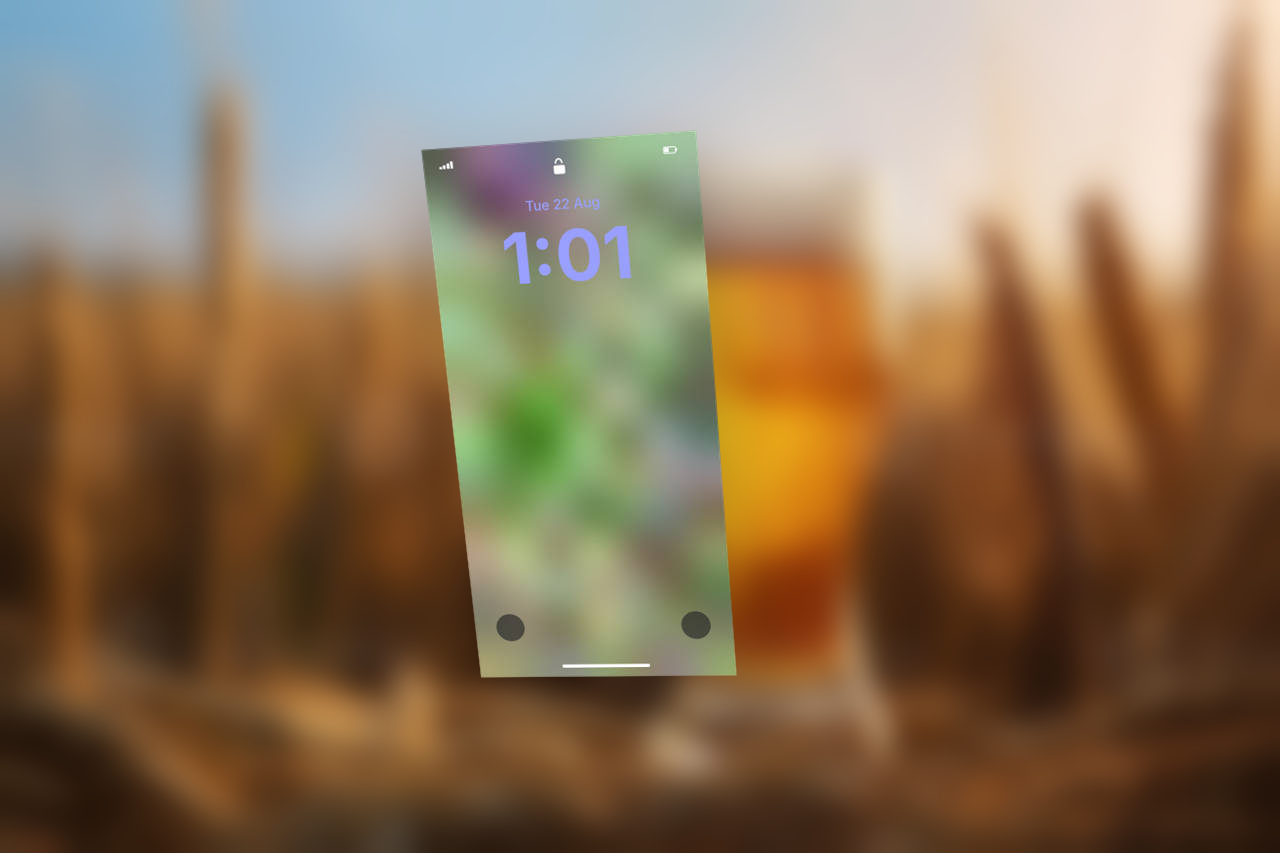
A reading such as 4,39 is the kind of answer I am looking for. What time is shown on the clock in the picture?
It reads 1,01
